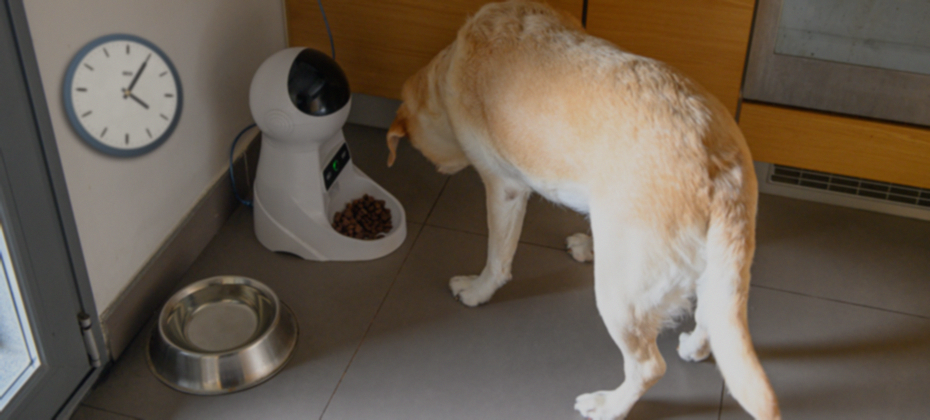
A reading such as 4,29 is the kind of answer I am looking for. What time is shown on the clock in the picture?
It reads 4,05
